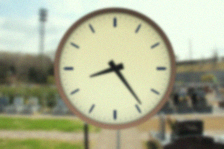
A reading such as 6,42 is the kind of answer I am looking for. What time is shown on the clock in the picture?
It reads 8,24
